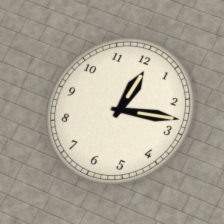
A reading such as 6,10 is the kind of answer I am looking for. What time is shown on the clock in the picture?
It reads 12,13
